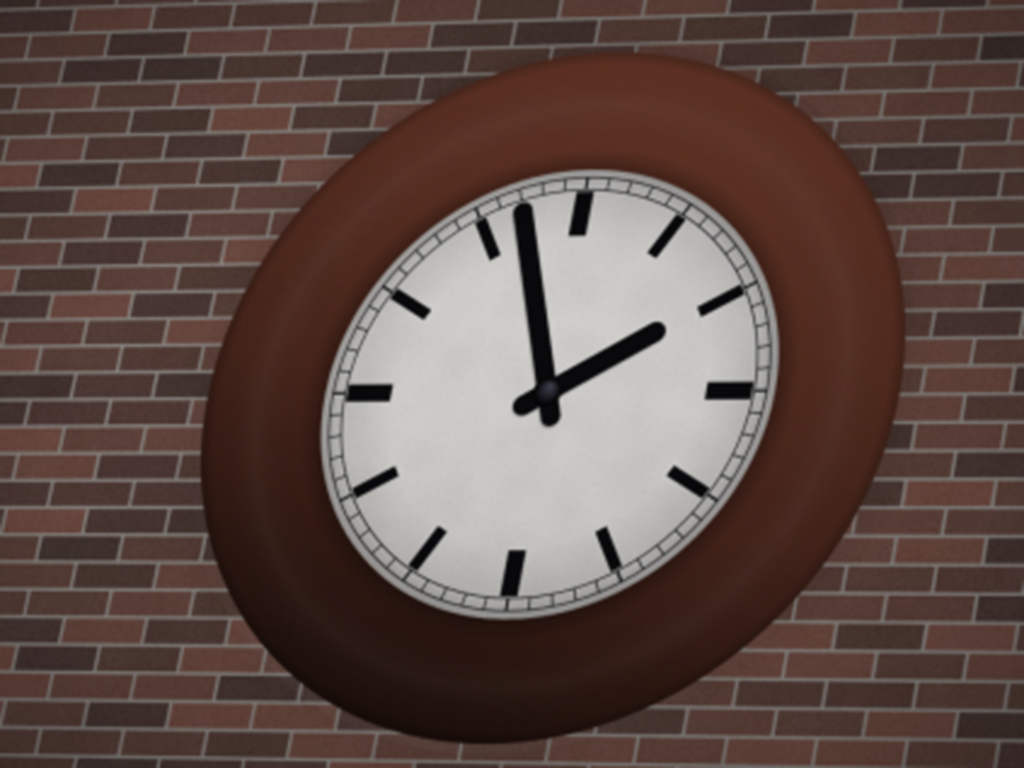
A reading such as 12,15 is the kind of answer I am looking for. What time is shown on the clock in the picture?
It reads 1,57
